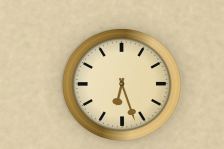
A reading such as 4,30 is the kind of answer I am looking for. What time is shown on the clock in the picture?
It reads 6,27
